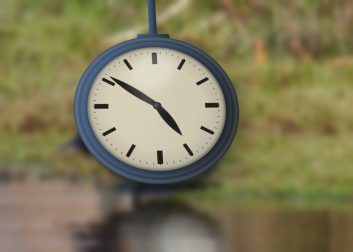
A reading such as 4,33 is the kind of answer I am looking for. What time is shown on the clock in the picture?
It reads 4,51
